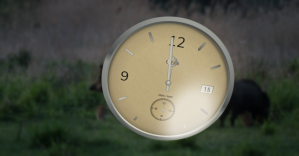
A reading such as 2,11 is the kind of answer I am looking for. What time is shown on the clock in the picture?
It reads 11,59
